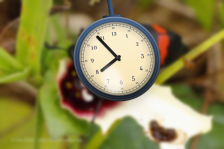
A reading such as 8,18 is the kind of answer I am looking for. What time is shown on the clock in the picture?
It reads 7,54
